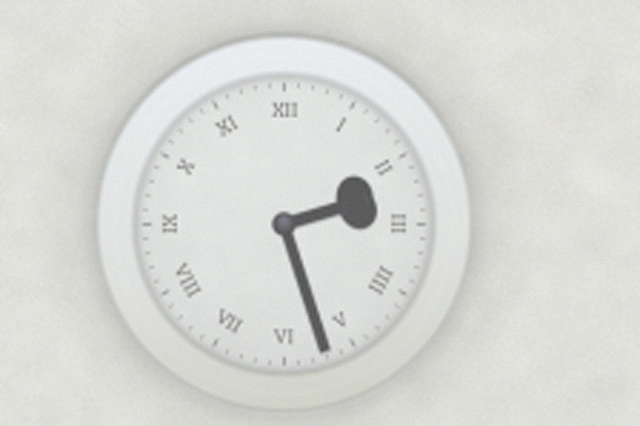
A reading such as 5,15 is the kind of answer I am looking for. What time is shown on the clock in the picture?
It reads 2,27
